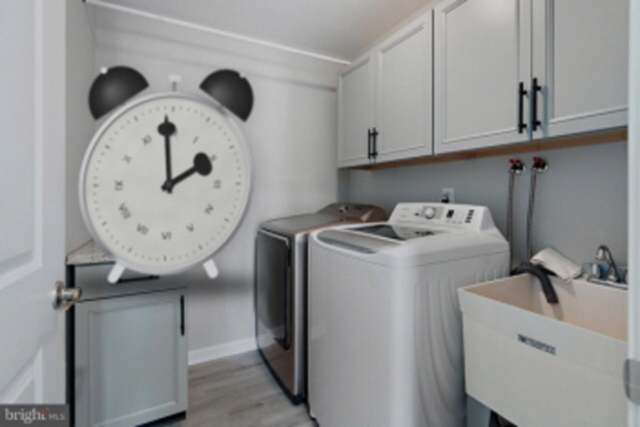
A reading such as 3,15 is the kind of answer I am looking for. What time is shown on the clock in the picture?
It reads 1,59
